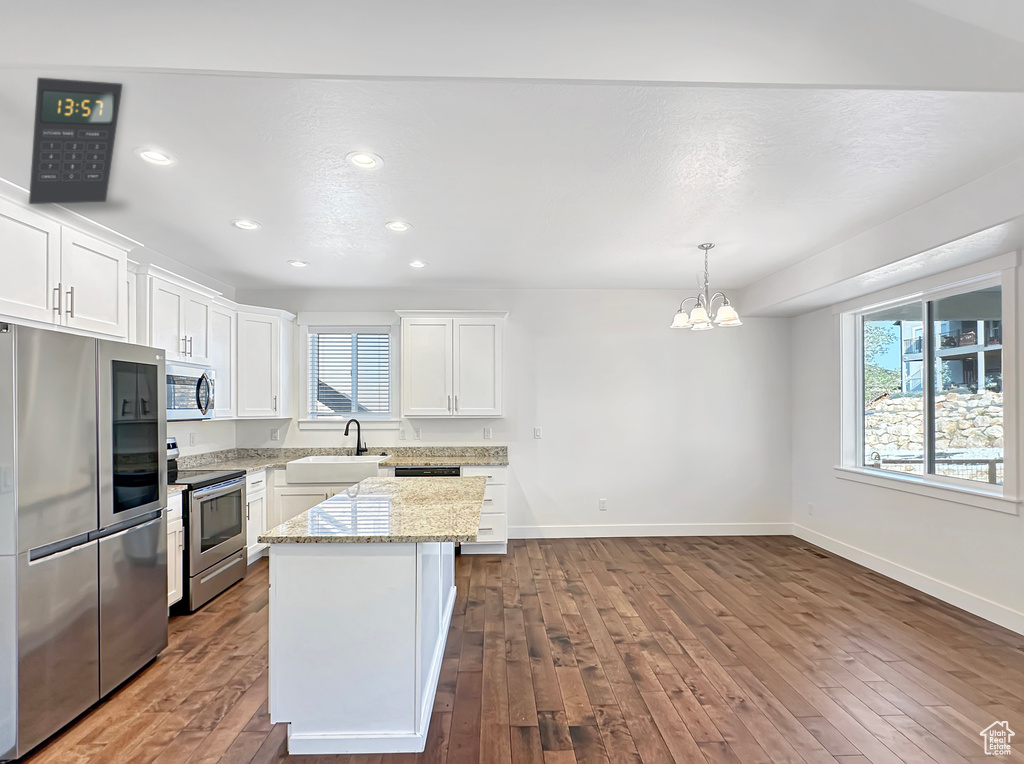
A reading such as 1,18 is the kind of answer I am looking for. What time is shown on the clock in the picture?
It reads 13,57
